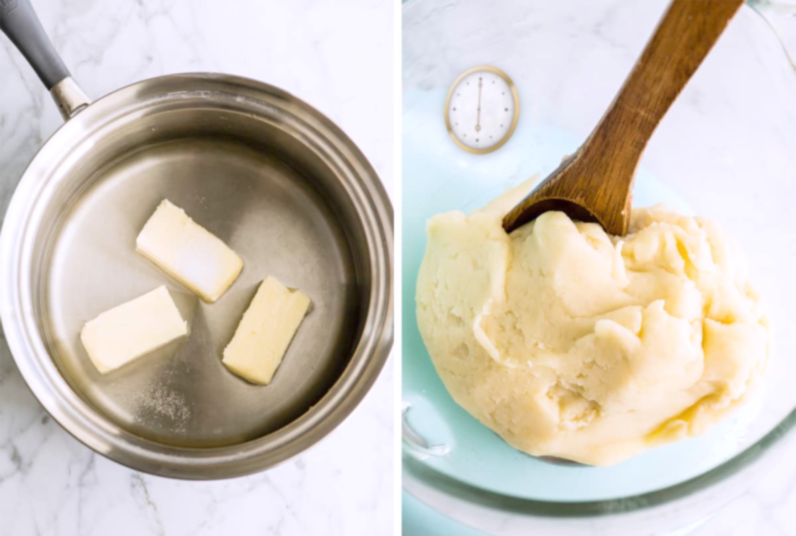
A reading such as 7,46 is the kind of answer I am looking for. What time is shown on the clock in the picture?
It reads 6,00
